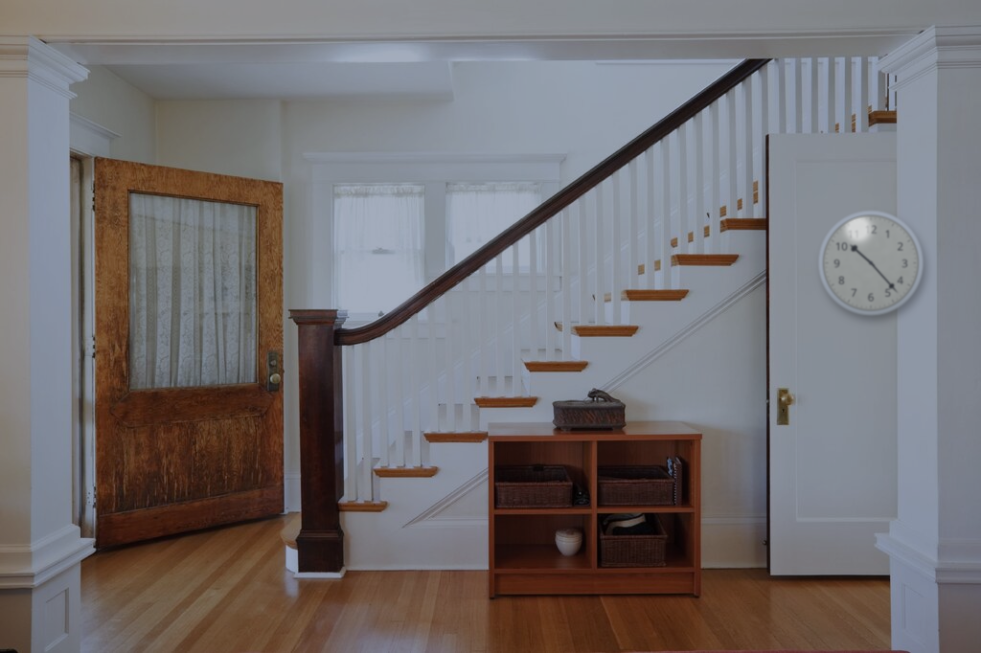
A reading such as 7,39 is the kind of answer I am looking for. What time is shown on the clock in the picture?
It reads 10,23
